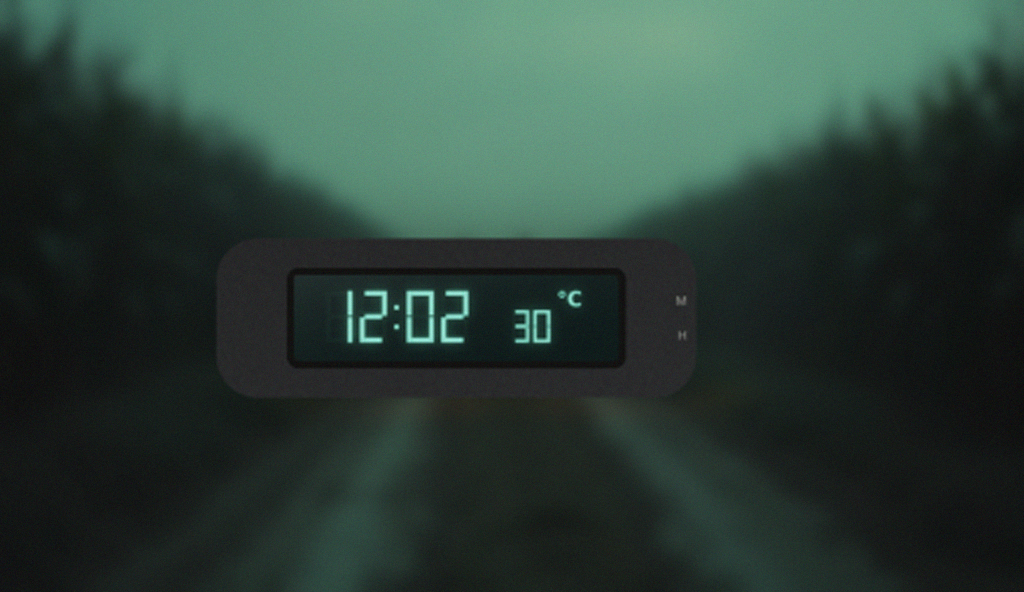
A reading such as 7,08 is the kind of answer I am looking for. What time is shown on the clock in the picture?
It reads 12,02
